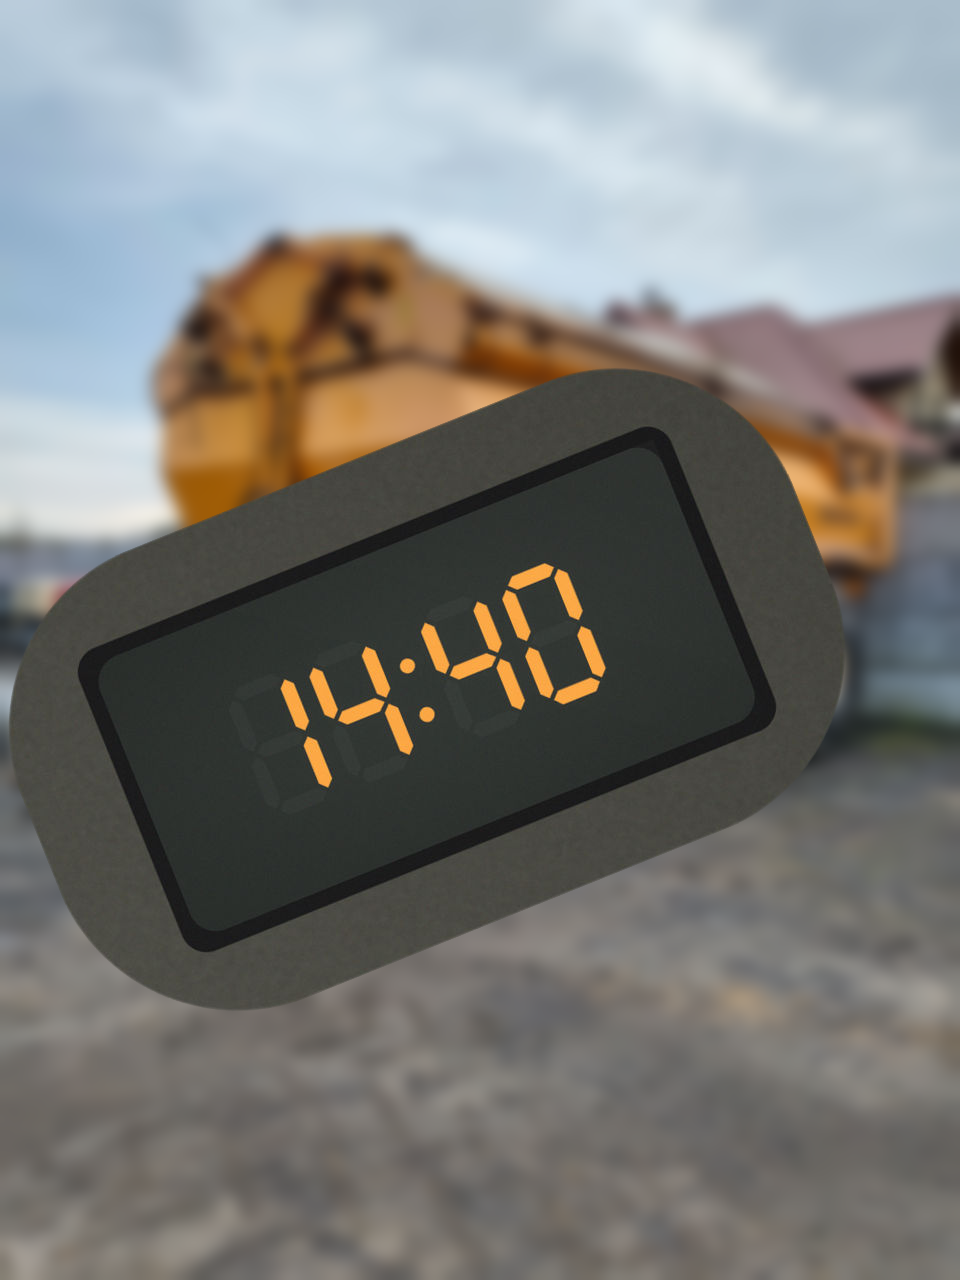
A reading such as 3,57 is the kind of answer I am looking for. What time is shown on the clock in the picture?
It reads 14,40
